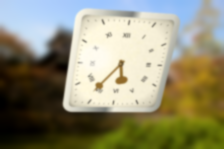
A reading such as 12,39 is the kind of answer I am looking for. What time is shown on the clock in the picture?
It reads 5,36
